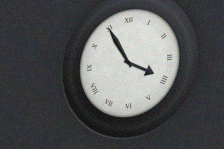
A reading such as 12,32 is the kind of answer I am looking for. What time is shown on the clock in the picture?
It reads 3,55
